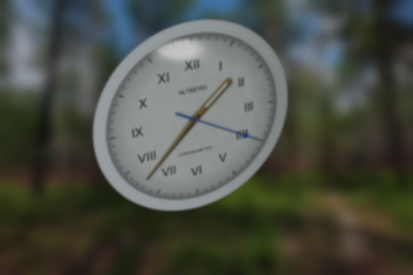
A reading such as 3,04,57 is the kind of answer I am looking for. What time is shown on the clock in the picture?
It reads 1,37,20
